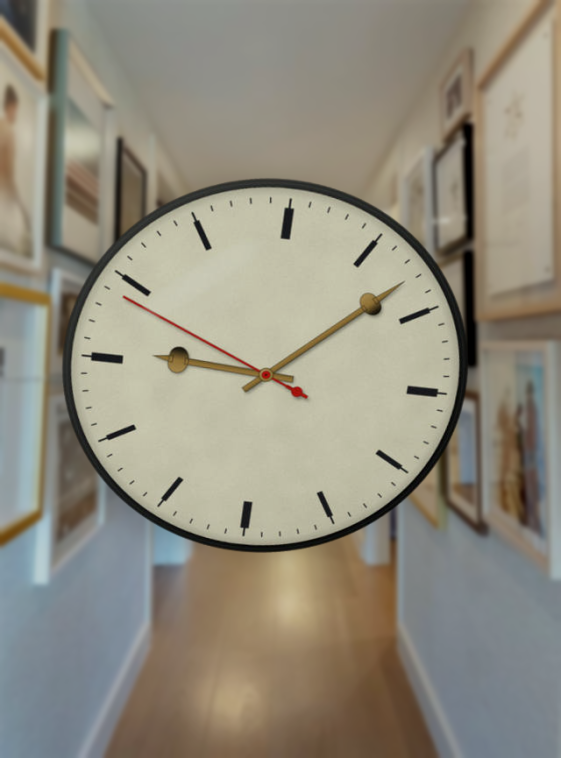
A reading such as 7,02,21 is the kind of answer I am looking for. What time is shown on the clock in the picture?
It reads 9,07,49
